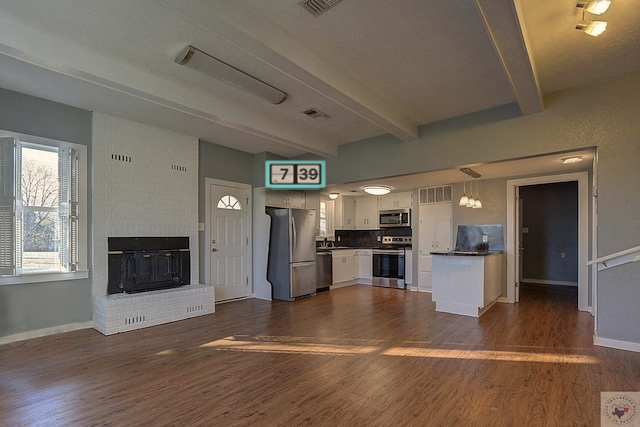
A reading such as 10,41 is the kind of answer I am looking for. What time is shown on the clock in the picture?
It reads 7,39
